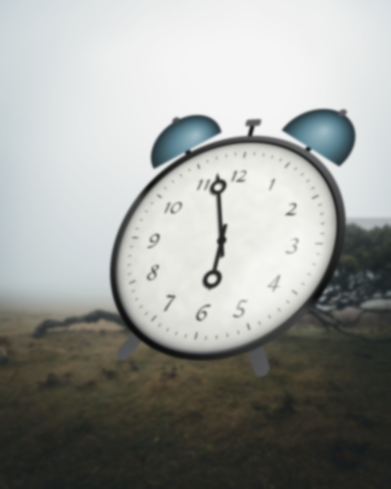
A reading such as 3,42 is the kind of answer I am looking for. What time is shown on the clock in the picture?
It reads 5,57
